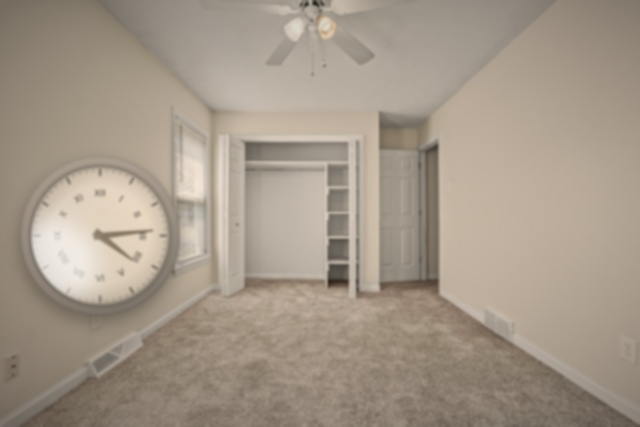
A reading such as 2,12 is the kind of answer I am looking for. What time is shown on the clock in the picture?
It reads 4,14
